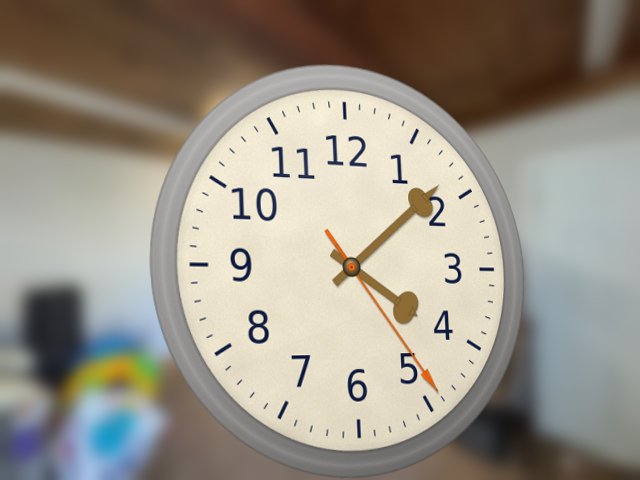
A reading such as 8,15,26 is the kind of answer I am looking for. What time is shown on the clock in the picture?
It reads 4,08,24
